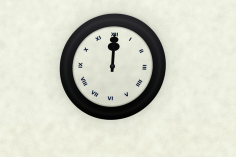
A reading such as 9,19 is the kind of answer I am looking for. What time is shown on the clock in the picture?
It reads 12,00
